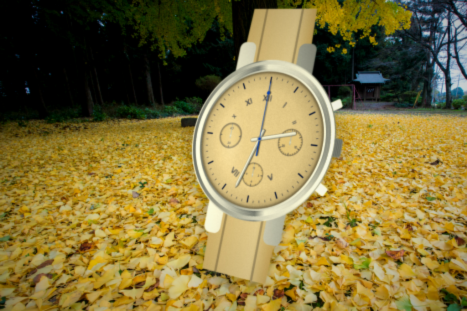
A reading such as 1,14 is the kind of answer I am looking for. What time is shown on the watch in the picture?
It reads 2,33
